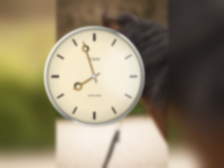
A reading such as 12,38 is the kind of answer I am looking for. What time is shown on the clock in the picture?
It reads 7,57
